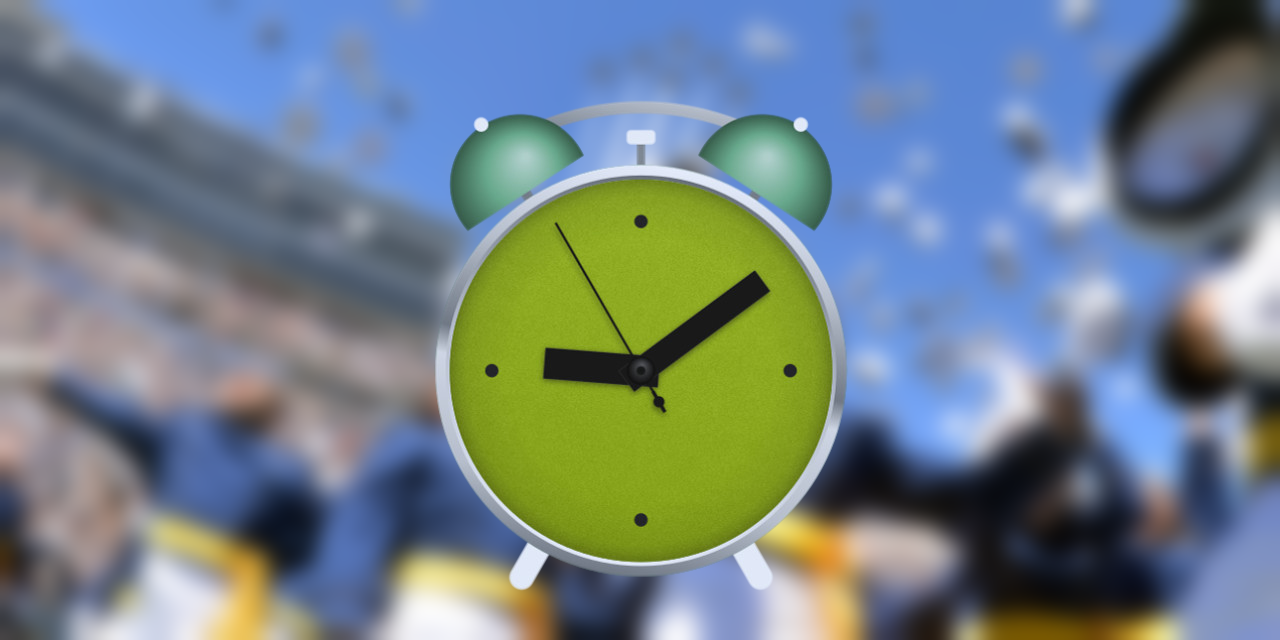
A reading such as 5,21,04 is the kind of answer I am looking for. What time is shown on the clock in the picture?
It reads 9,08,55
